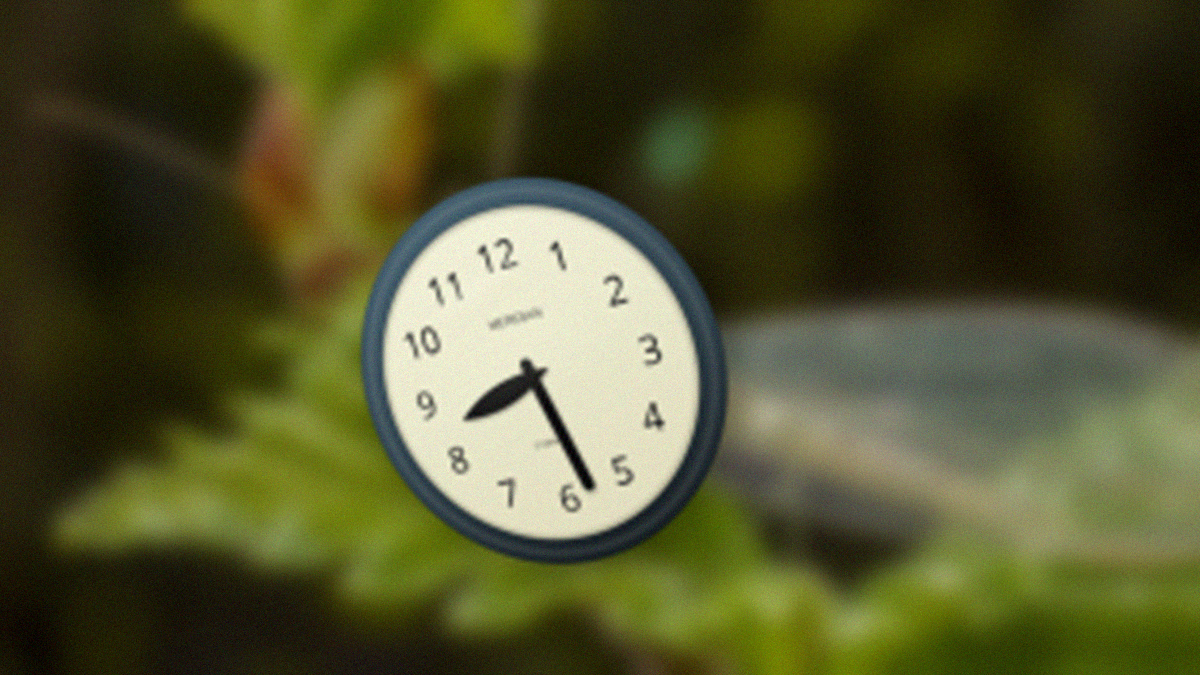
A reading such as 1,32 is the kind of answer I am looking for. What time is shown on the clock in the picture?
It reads 8,28
